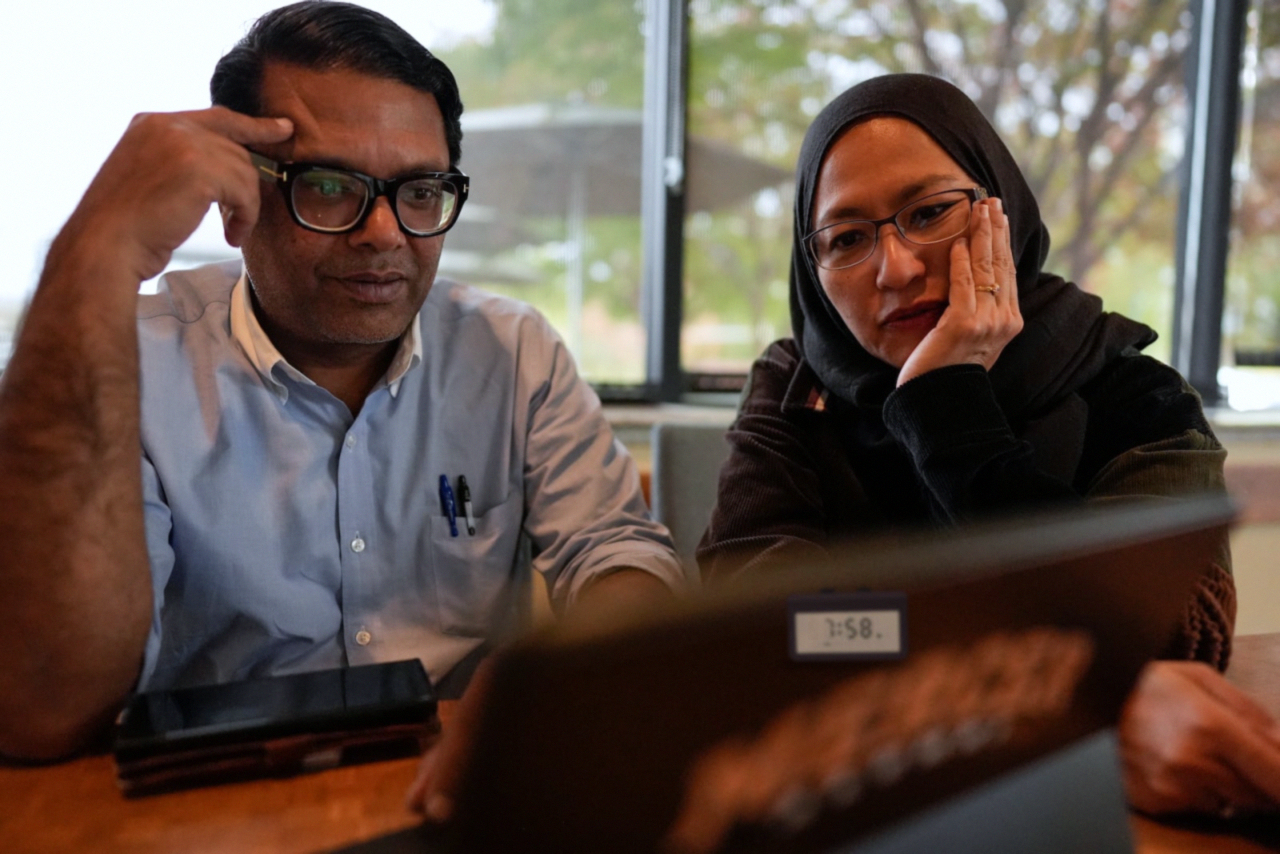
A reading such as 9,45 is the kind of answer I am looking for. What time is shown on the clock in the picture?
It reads 7,58
